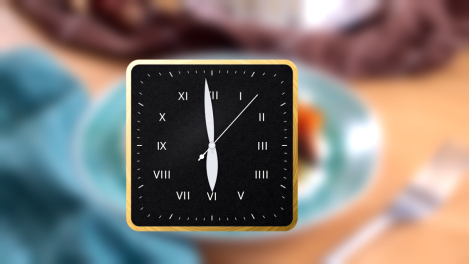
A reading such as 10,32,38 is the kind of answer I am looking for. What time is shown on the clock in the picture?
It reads 5,59,07
